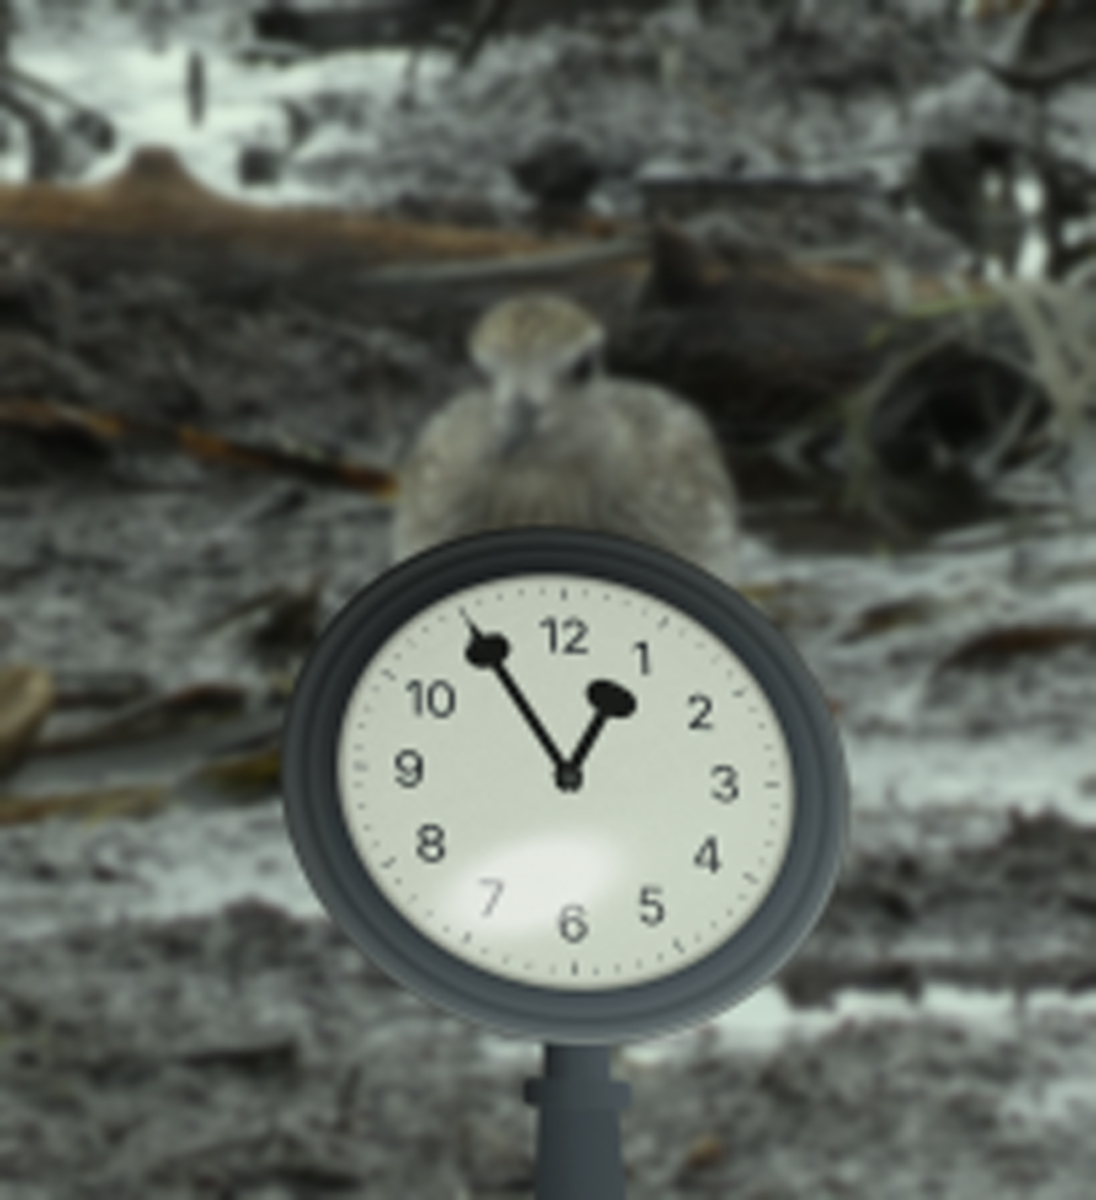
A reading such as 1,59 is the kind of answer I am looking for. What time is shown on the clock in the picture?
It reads 12,55
